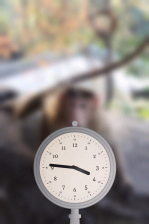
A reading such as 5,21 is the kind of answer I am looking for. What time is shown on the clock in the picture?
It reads 3,46
